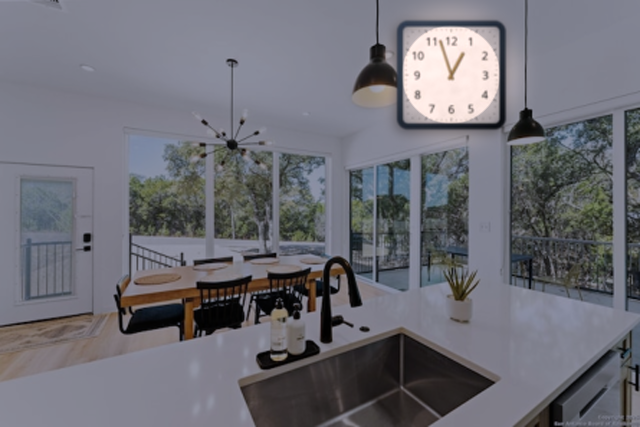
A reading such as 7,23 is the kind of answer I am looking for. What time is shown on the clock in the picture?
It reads 12,57
